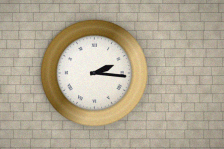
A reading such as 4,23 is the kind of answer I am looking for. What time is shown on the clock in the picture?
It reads 2,16
